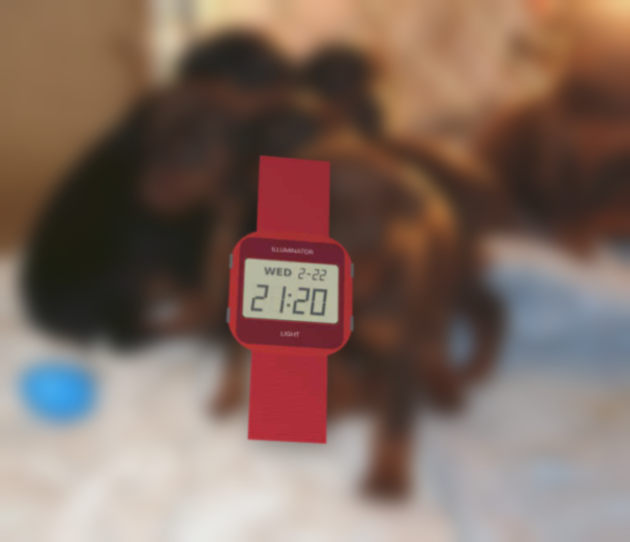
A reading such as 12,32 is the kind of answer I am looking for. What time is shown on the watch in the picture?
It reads 21,20
